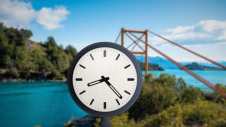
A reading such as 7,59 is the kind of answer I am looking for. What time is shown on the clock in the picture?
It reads 8,23
